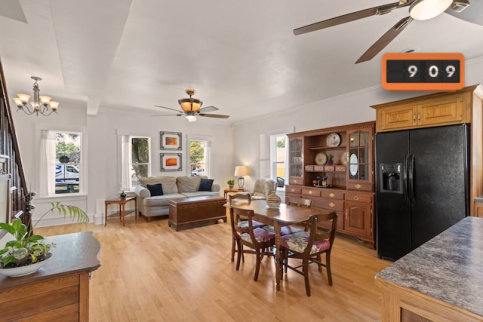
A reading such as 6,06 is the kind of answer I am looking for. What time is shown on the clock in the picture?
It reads 9,09
